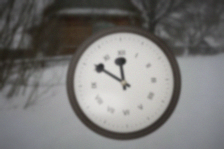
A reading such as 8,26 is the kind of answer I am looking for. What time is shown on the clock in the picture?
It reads 11,51
